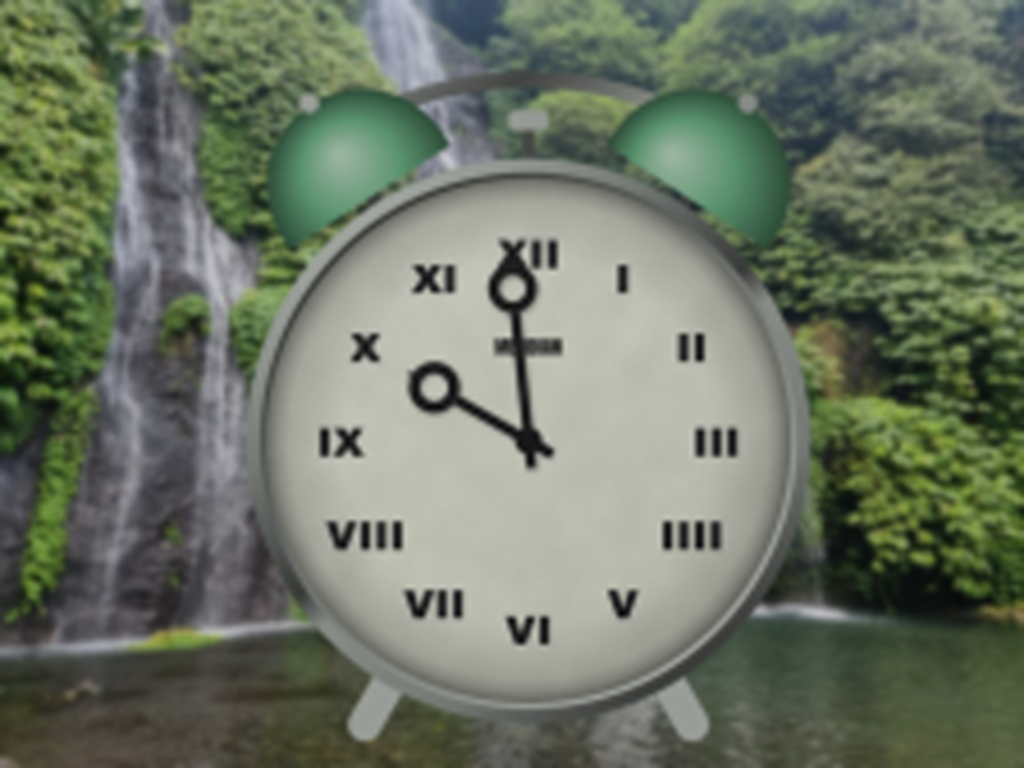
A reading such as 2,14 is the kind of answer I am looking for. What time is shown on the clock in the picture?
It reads 9,59
